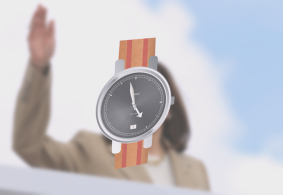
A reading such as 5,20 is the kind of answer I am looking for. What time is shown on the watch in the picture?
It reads 4,58
